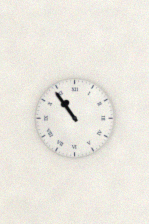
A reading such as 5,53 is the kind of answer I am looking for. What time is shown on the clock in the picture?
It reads 10,54
